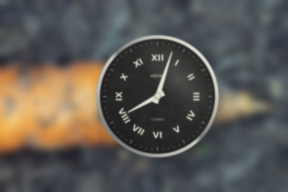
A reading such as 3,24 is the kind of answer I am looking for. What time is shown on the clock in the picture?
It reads 8,03
